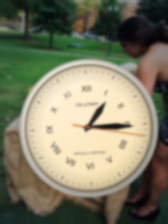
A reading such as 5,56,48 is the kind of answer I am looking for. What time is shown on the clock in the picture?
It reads 1,15,17
